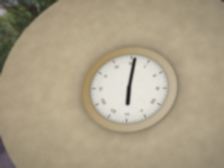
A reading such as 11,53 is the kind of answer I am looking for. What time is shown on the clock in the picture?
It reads 6,01
